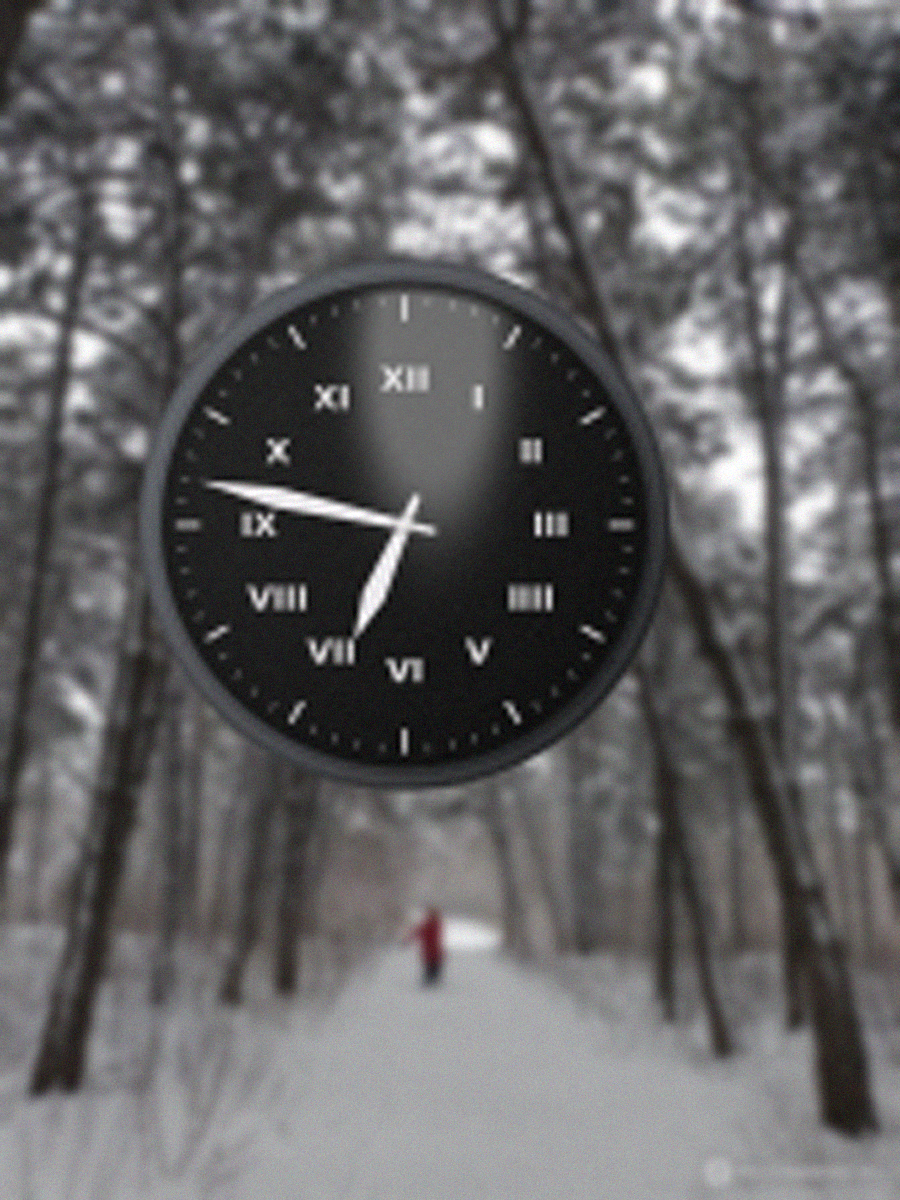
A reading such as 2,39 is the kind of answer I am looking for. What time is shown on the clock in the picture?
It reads 6,47
